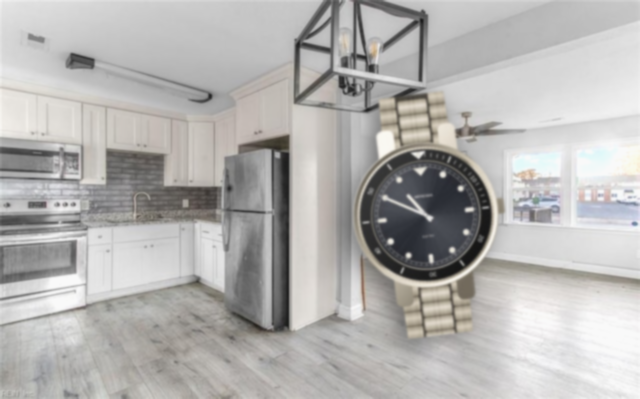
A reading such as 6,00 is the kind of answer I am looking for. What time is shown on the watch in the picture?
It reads 10,50
